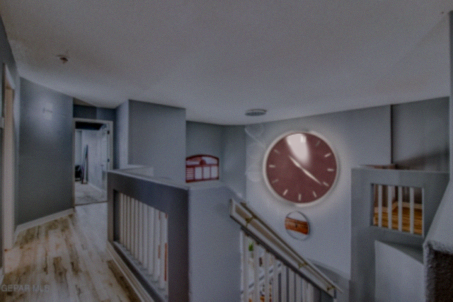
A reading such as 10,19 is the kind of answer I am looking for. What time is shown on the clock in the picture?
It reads 10,21
